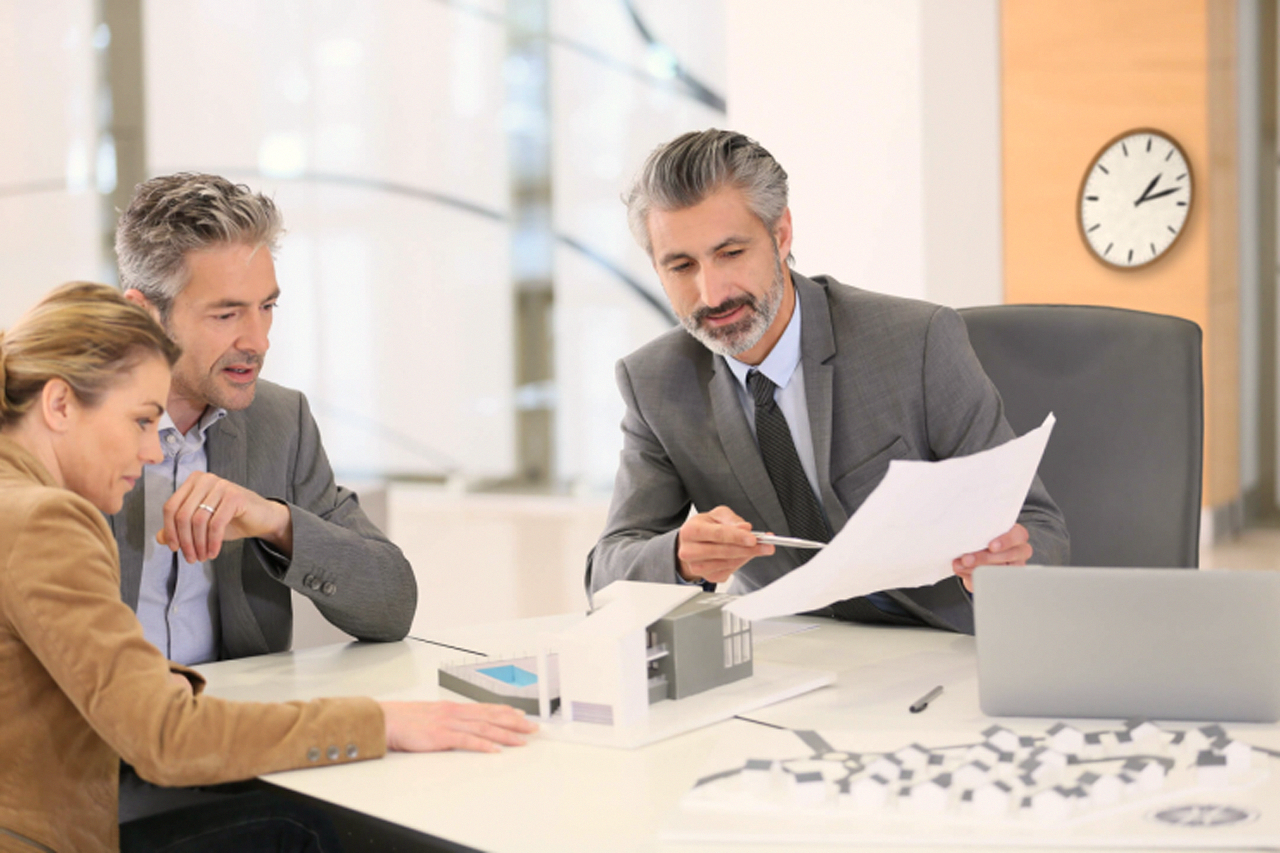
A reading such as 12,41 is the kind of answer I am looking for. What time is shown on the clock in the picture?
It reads 1,12
